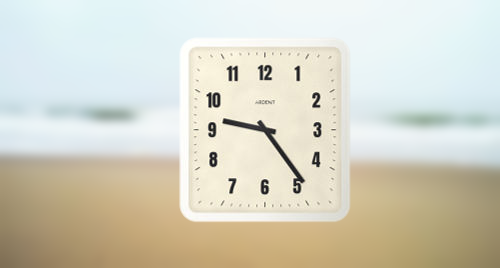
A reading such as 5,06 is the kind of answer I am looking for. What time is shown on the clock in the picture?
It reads 9,24
